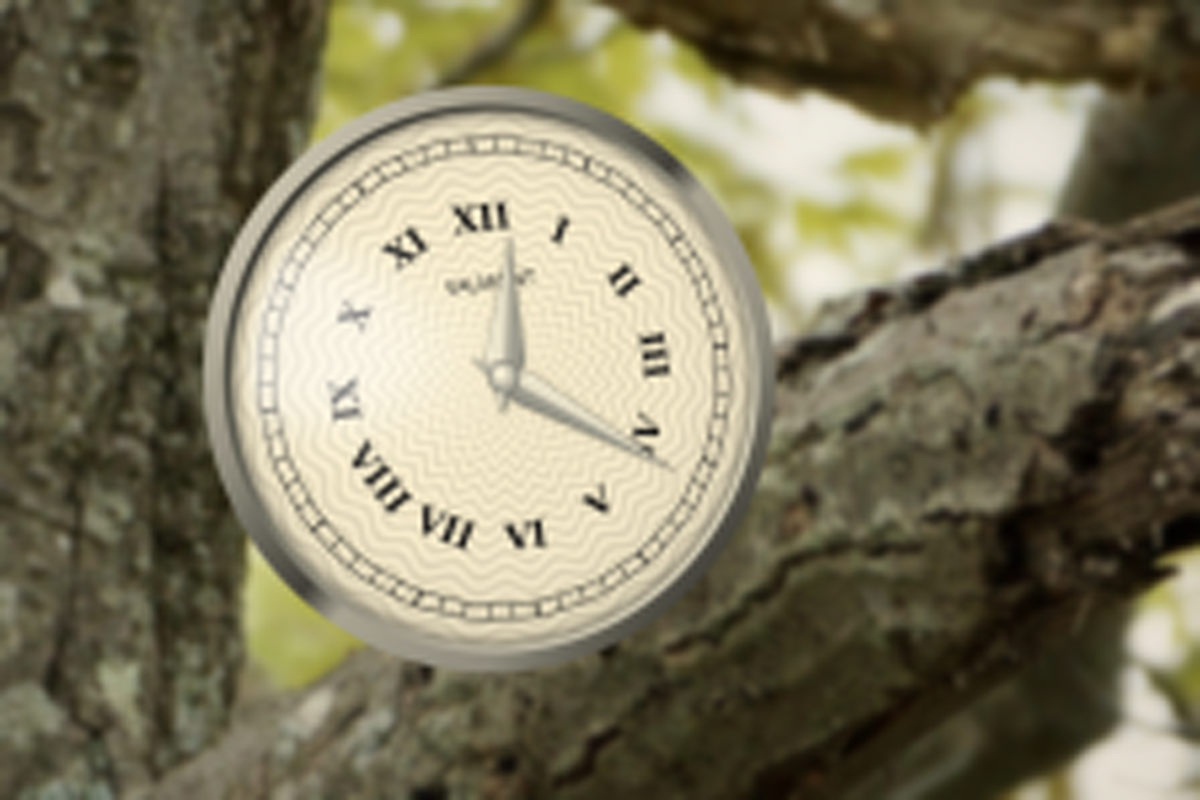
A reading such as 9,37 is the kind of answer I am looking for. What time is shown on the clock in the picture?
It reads 12,21
